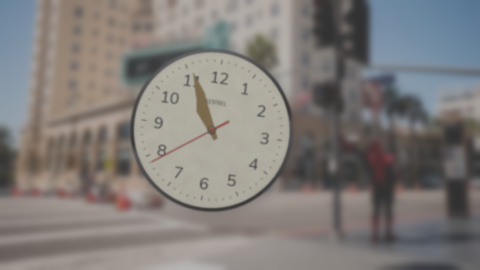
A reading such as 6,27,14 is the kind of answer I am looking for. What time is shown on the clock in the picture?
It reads 10,55,39
